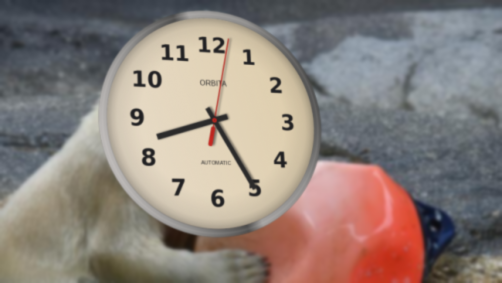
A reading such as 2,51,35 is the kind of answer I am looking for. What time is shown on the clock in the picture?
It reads 8,25,02
